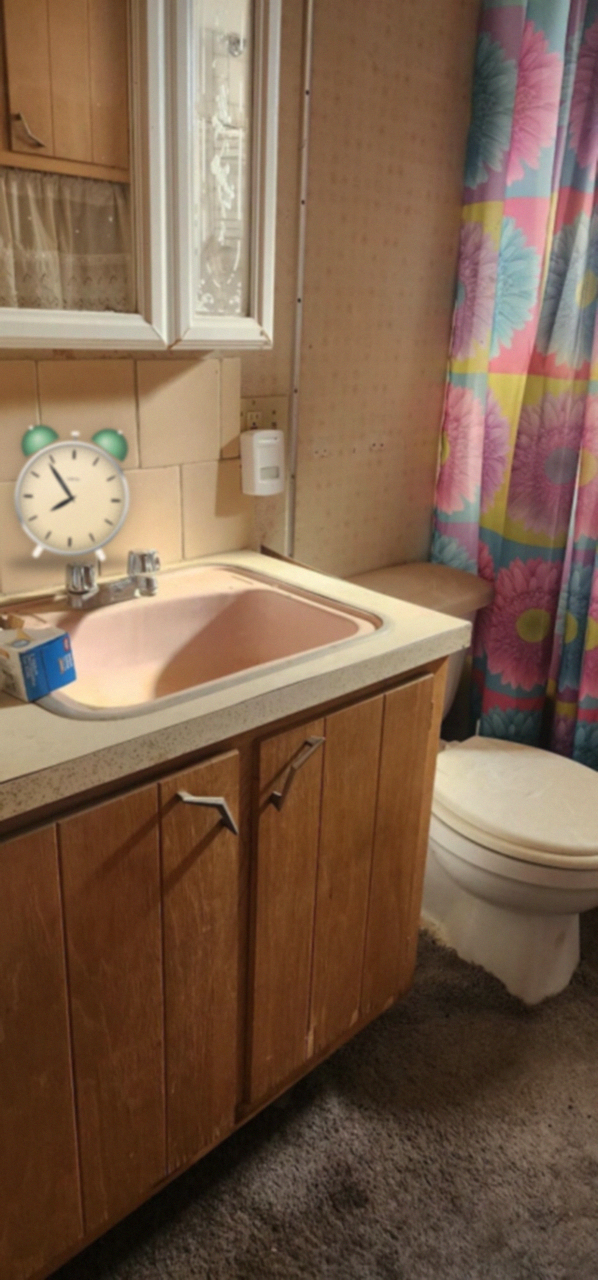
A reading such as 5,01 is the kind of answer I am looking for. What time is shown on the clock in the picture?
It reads 7,54
